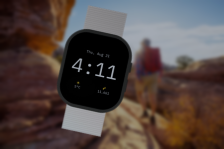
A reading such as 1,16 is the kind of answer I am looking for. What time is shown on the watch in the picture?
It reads 4,11
